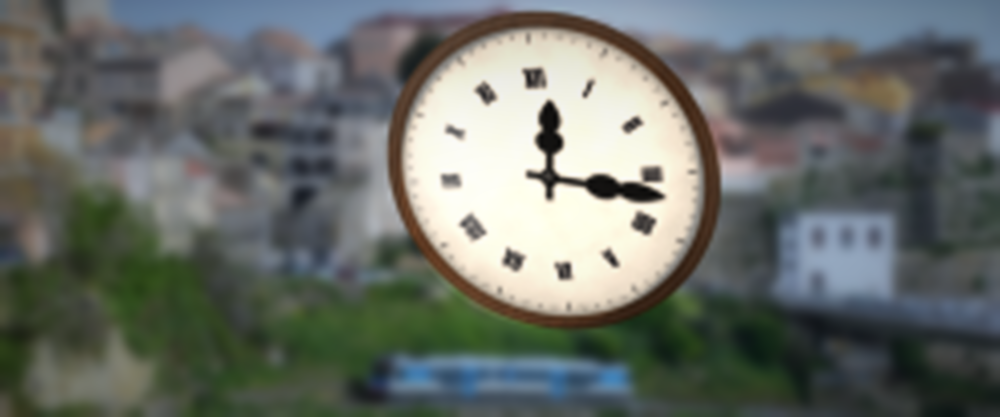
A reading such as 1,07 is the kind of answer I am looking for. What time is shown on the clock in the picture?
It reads 12,17
